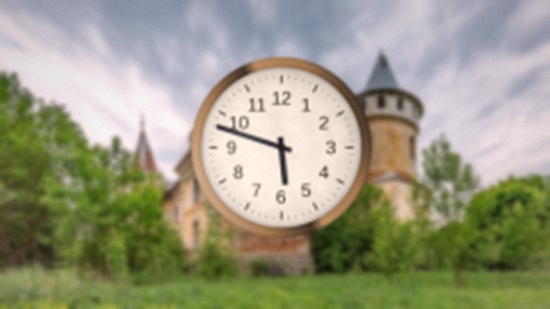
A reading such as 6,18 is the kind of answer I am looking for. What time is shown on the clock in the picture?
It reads 5,48
